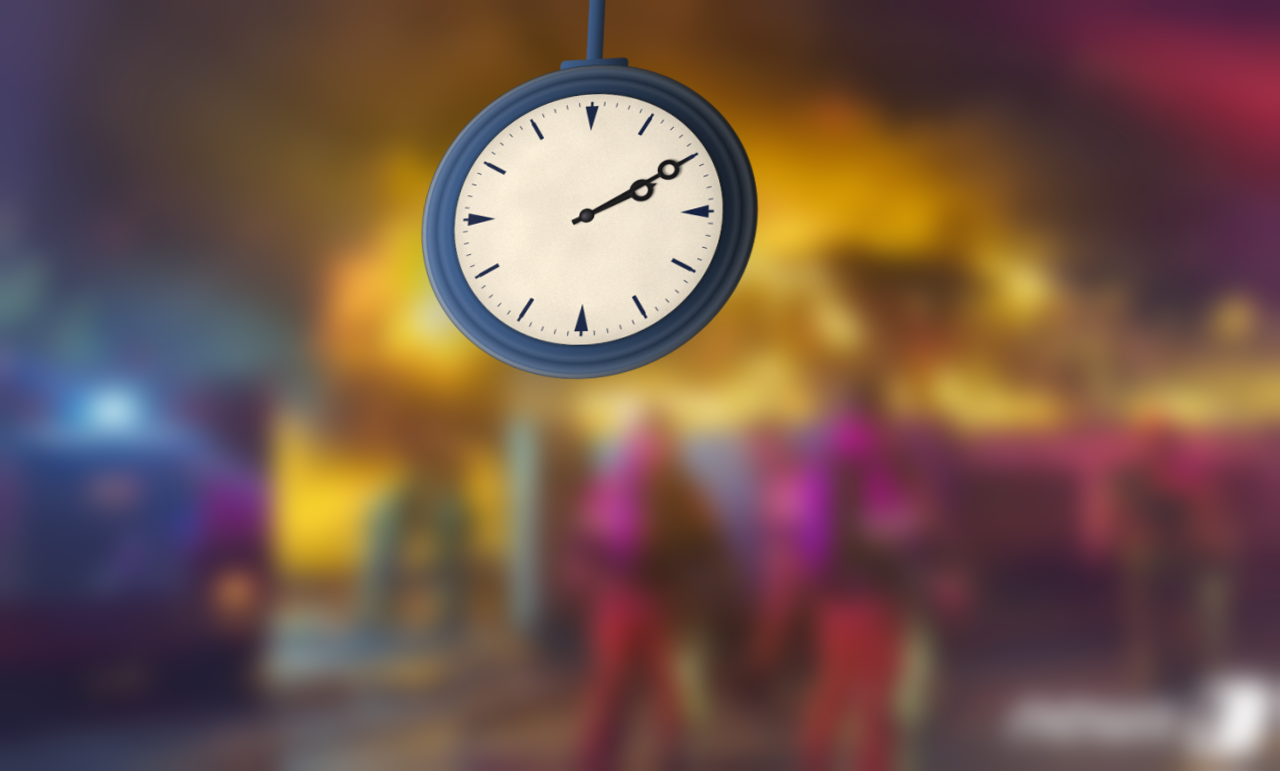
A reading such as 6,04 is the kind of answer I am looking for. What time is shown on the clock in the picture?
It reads 2,10
